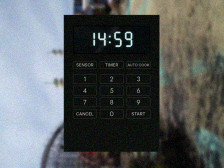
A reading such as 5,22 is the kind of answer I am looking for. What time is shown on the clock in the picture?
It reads 14,59
